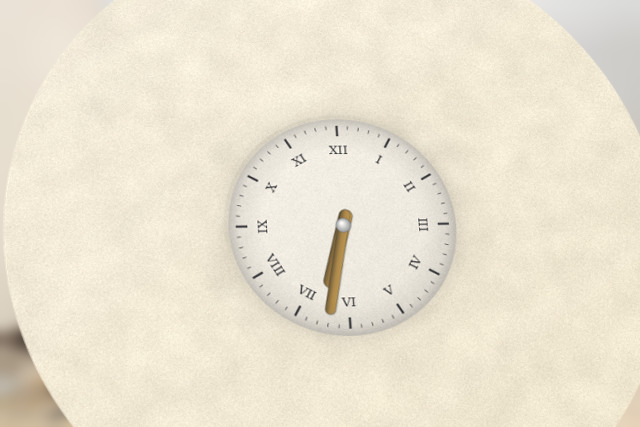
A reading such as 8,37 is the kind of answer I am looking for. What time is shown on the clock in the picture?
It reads 6,32
